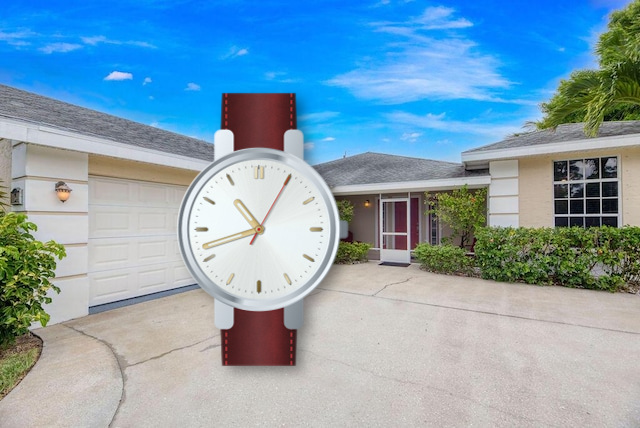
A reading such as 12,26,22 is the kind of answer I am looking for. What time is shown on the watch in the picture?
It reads 10,42,05
